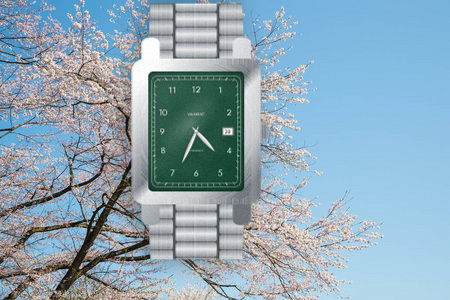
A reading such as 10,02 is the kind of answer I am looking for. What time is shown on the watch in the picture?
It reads 4,34
